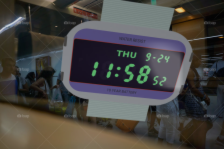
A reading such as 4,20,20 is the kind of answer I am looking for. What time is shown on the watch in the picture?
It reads 11,58,52
